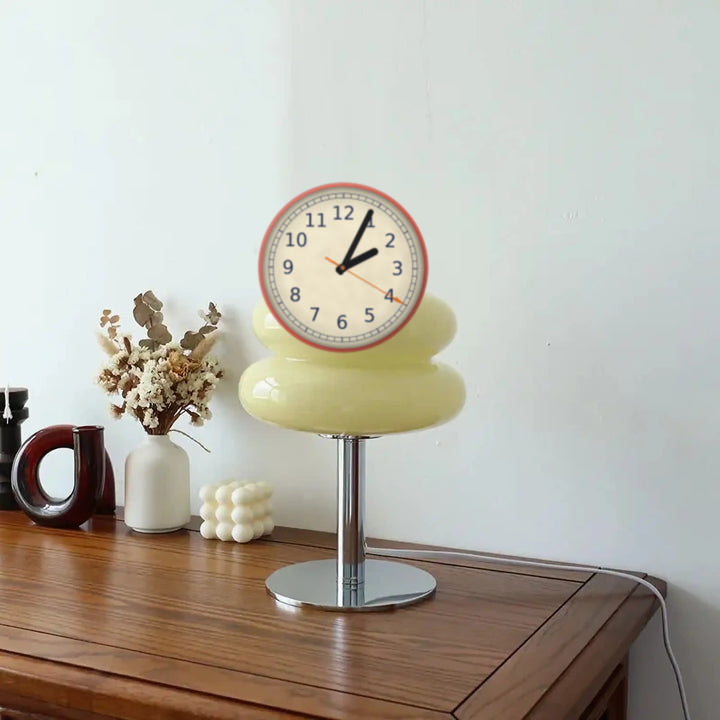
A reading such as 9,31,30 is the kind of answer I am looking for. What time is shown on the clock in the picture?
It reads 2,04,20
